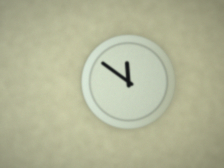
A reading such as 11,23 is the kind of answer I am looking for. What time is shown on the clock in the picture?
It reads 11,51
